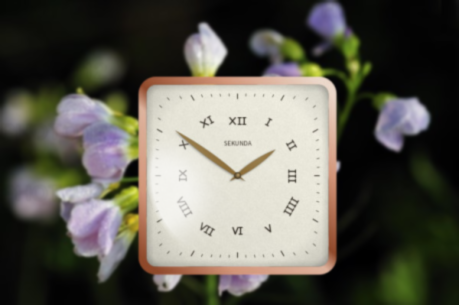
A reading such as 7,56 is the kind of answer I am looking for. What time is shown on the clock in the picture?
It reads 1,51
